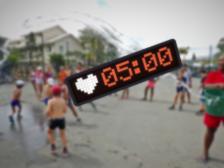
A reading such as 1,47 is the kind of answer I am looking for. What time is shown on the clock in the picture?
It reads 5,00
